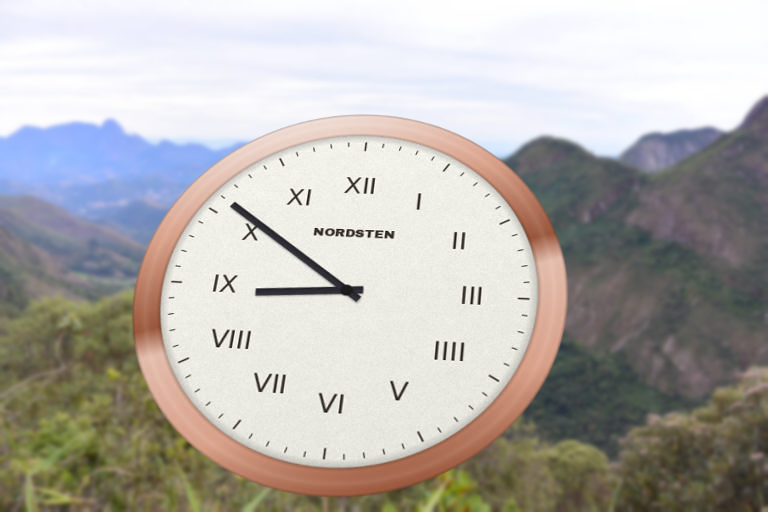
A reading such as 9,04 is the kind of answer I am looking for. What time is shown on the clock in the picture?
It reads 8,51
